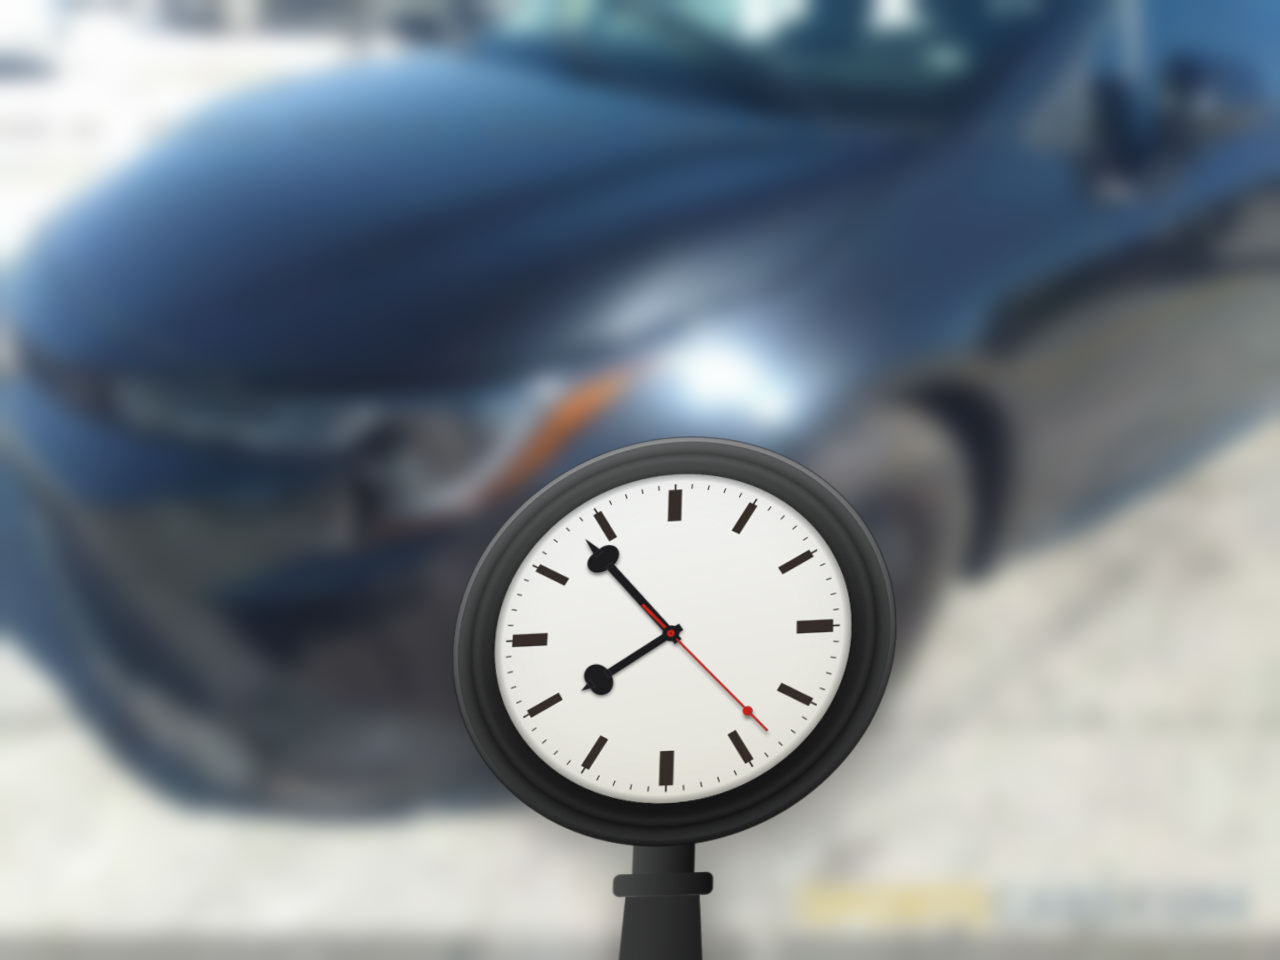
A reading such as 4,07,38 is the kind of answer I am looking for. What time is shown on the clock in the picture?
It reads 7,53,23
